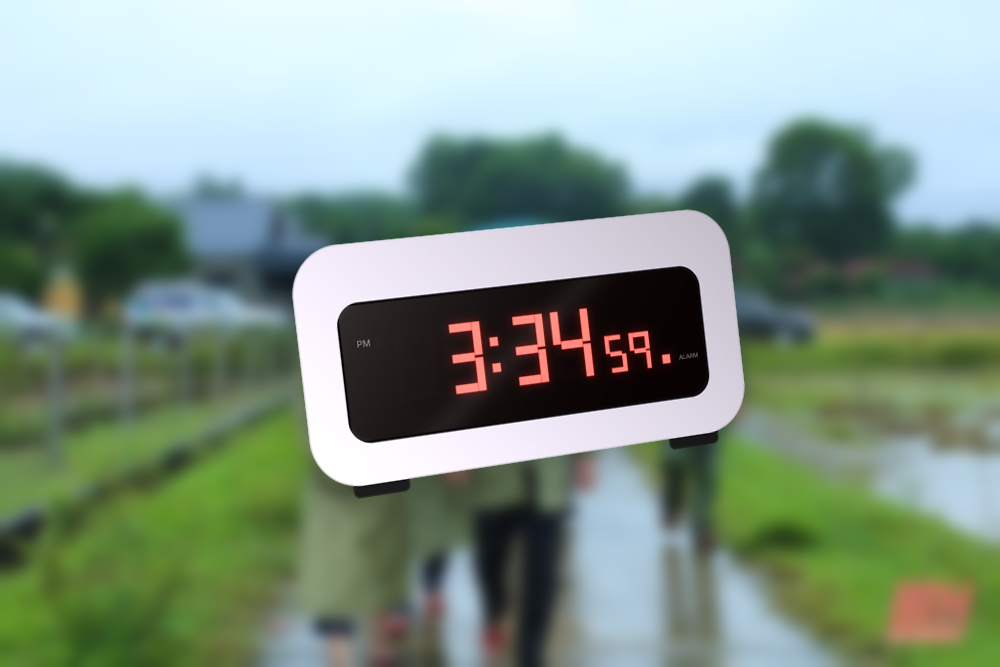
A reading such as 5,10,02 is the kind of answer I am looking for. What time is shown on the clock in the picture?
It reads 3,34,59
